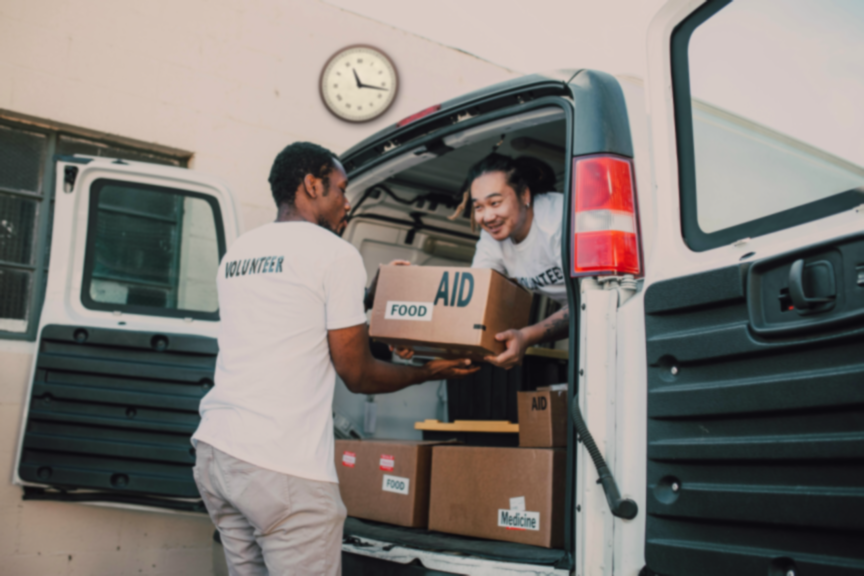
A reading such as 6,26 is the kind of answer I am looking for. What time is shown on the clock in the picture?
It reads 11,17
